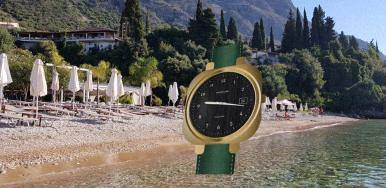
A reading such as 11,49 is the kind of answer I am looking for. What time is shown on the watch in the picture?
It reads 9,17
